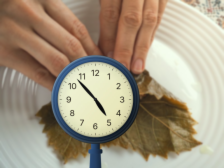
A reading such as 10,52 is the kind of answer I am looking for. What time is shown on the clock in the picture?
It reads 4,53
